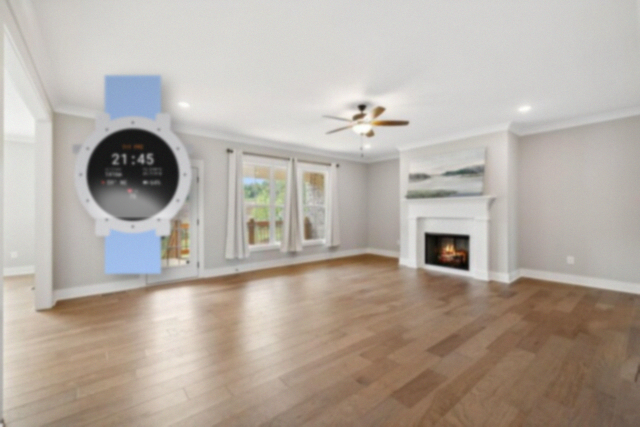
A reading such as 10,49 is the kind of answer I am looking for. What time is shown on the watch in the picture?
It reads 21,45
